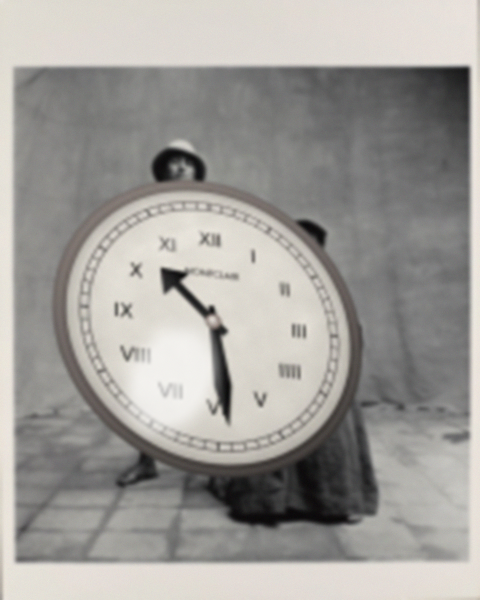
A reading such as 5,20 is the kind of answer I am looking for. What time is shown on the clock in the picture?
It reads 10,29
